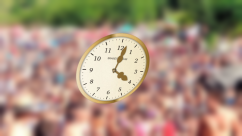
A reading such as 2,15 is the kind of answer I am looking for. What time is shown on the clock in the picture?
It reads 4,02
